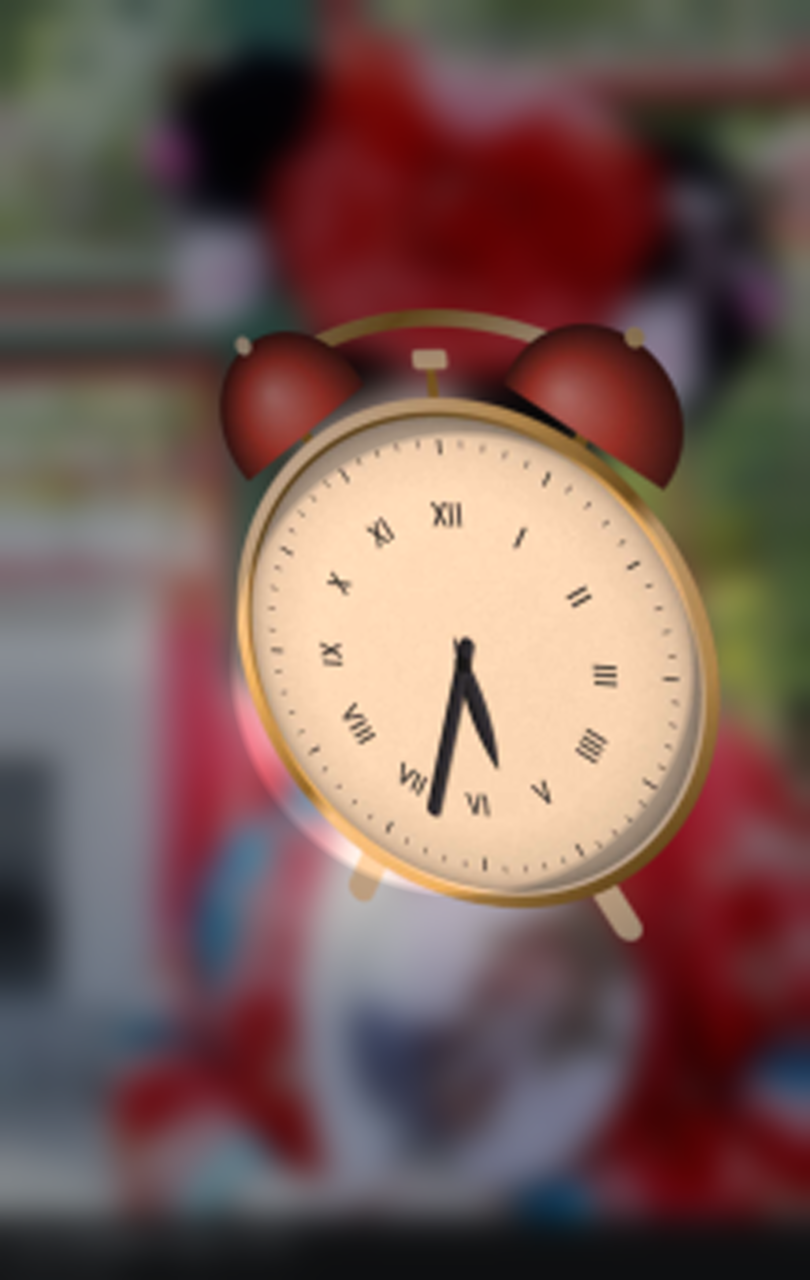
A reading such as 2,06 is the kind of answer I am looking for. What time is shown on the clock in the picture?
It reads 5,33
